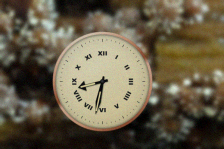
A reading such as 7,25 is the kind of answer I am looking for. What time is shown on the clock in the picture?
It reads 8,32
